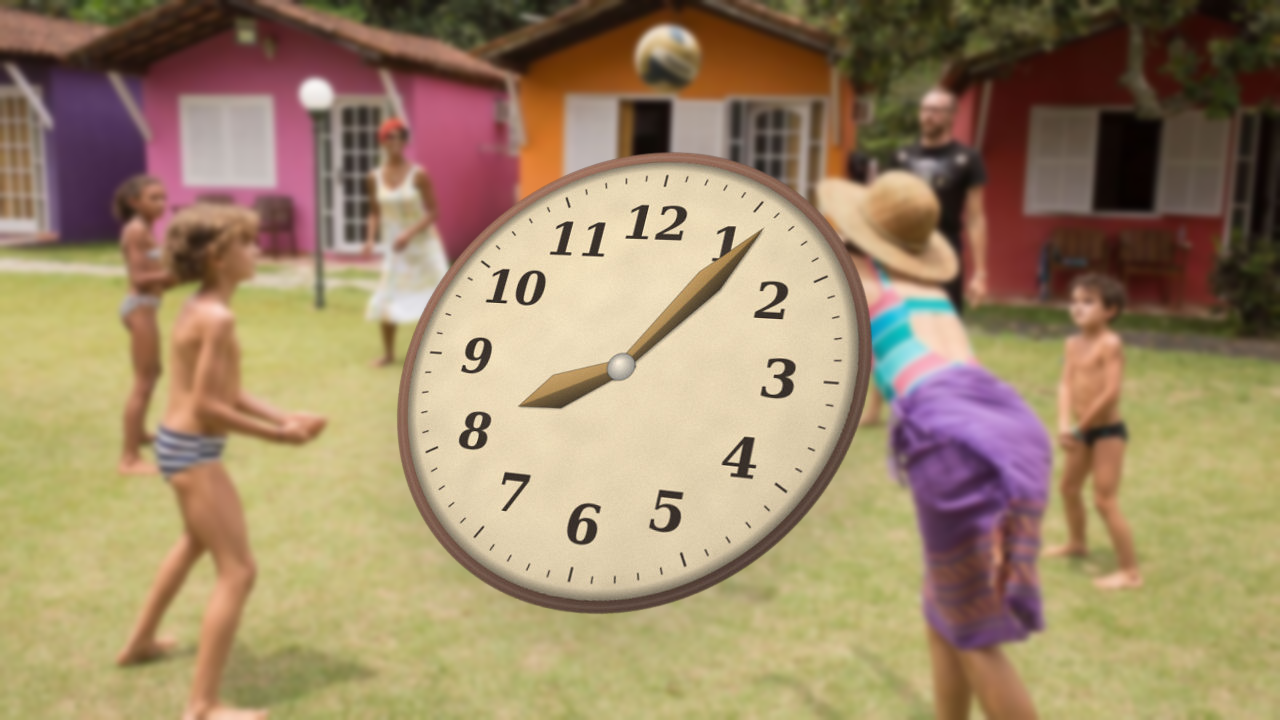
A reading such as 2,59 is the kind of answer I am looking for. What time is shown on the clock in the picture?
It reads 8,06
